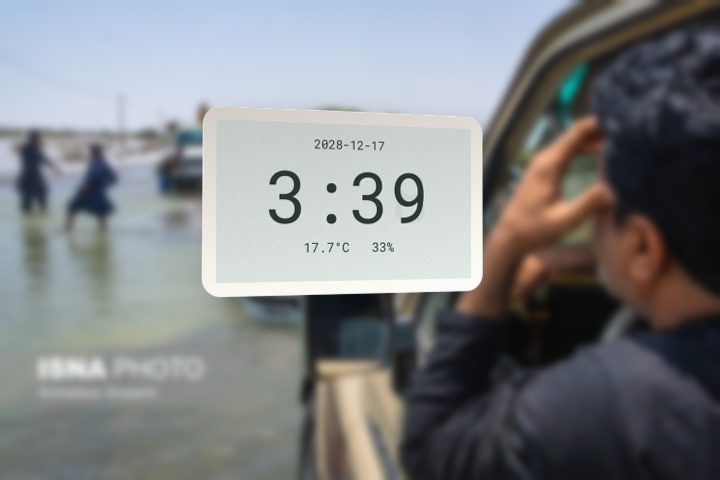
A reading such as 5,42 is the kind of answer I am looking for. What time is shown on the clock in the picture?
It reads 3,39
